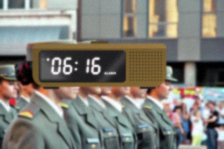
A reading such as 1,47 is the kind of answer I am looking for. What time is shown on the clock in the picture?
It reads 6,16
